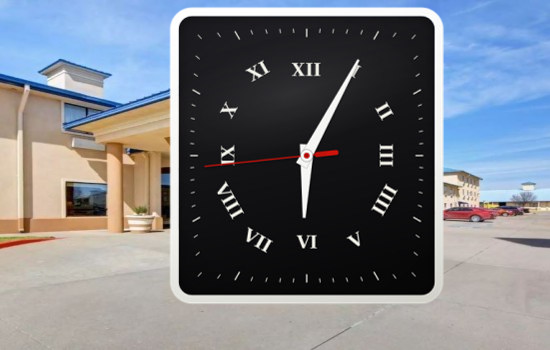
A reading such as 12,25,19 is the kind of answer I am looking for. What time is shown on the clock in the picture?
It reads 6,04,44
